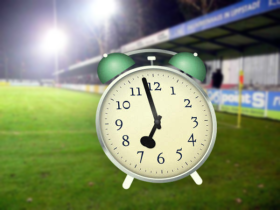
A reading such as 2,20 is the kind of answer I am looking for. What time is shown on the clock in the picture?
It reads 6,58
